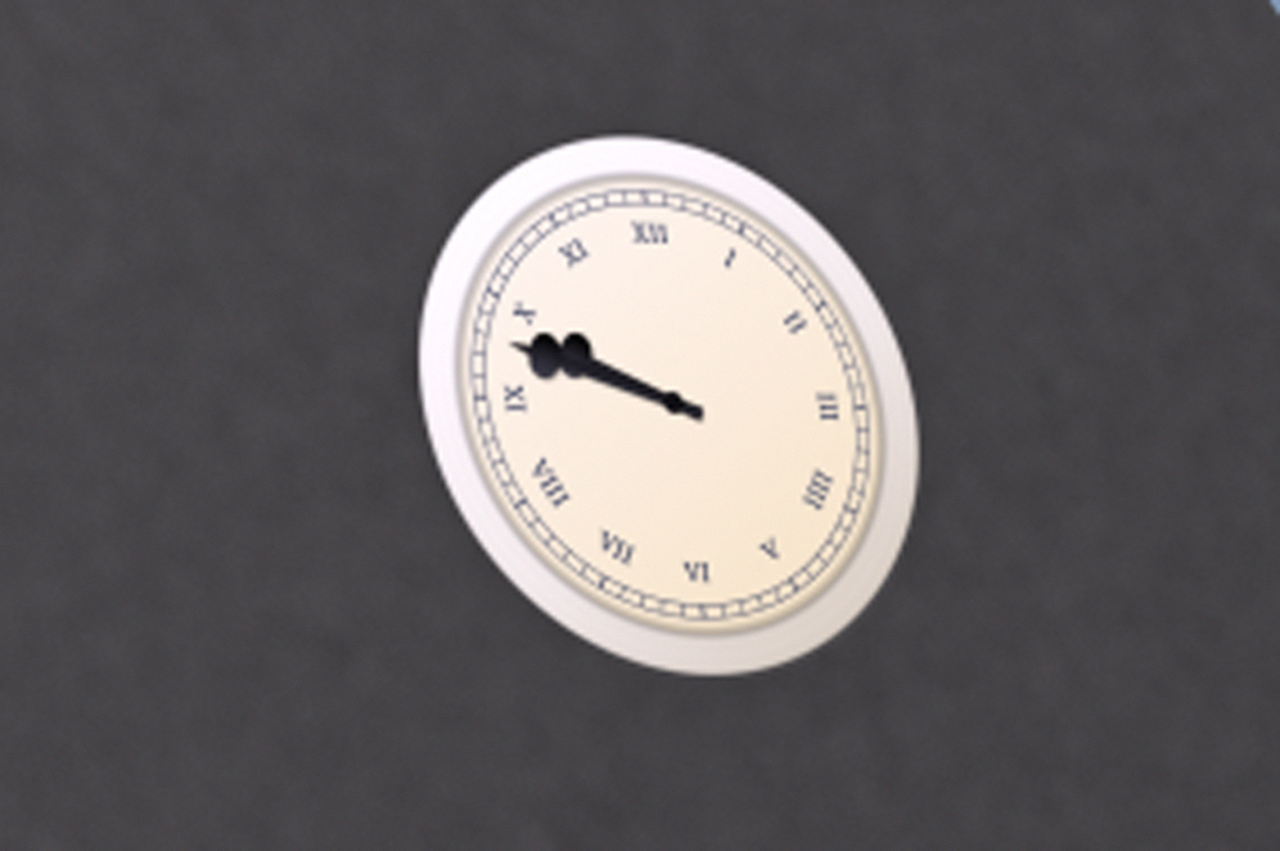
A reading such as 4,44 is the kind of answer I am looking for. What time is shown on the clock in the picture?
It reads 9,48
